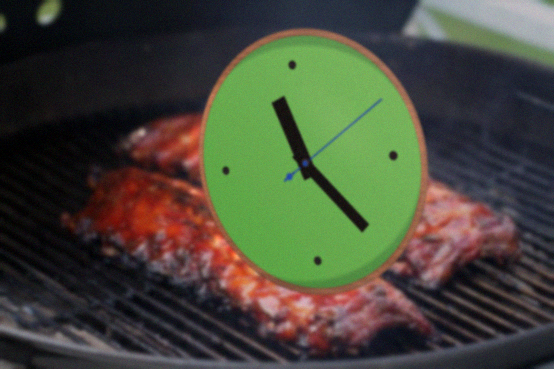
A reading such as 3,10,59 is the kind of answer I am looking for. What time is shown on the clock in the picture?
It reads 11,23,10
